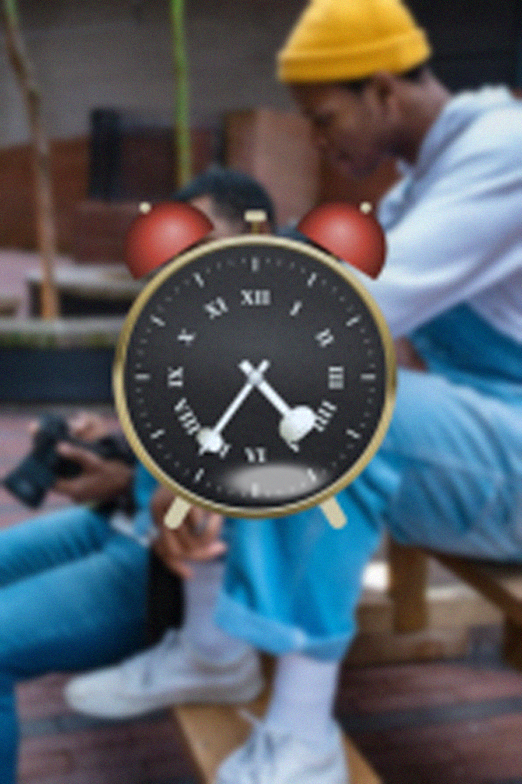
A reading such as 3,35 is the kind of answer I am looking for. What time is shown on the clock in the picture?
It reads 4,36
